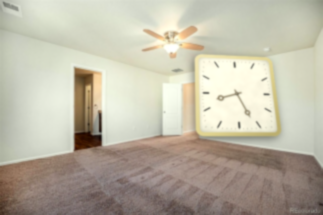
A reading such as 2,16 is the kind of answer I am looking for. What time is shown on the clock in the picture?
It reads 8,26
